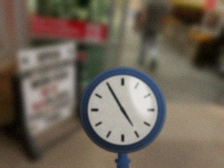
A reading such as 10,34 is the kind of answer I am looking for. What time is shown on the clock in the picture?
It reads 4,55
